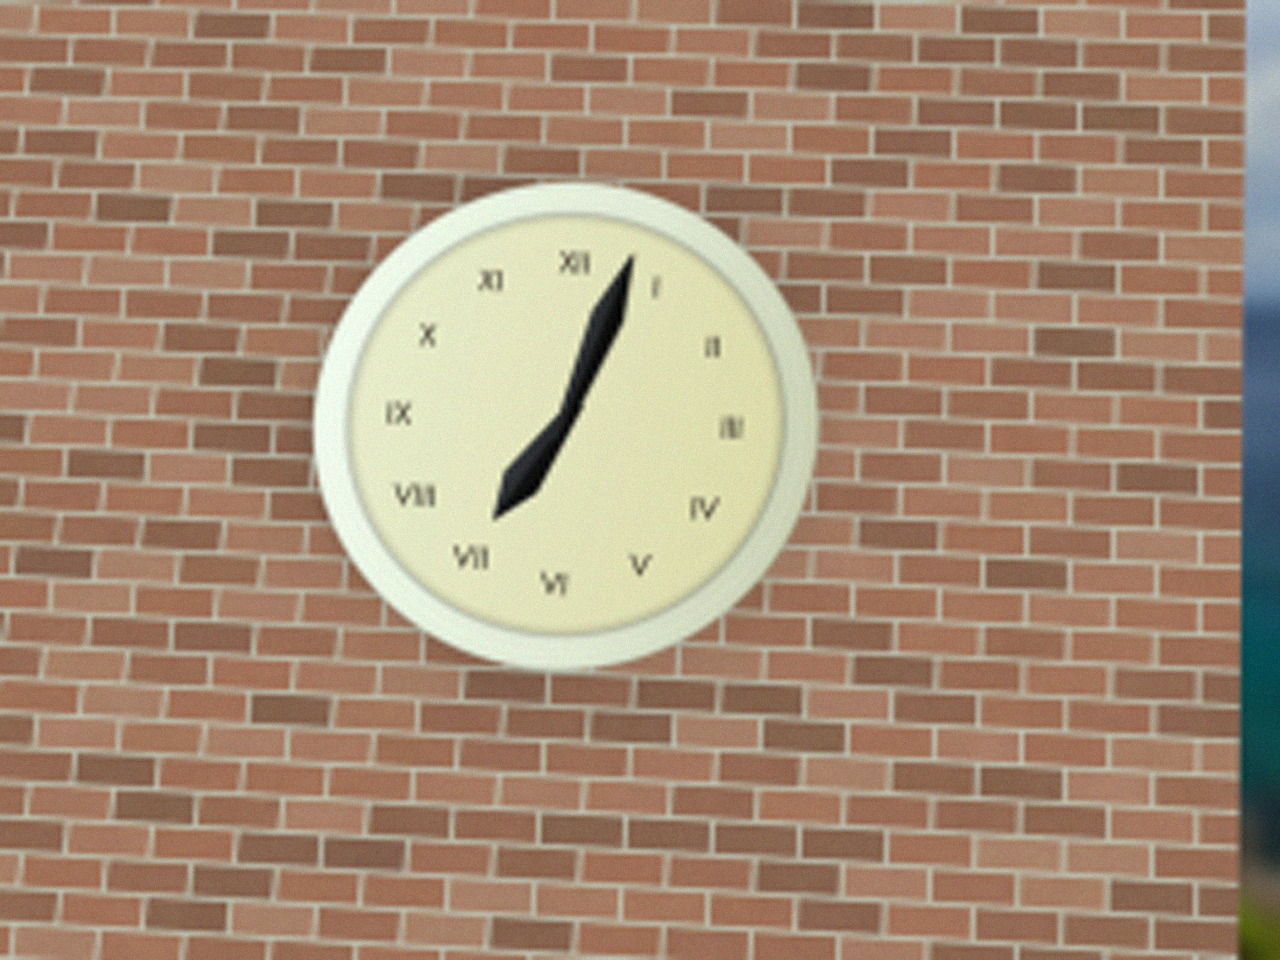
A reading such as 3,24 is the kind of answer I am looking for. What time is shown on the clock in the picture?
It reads 7,03
